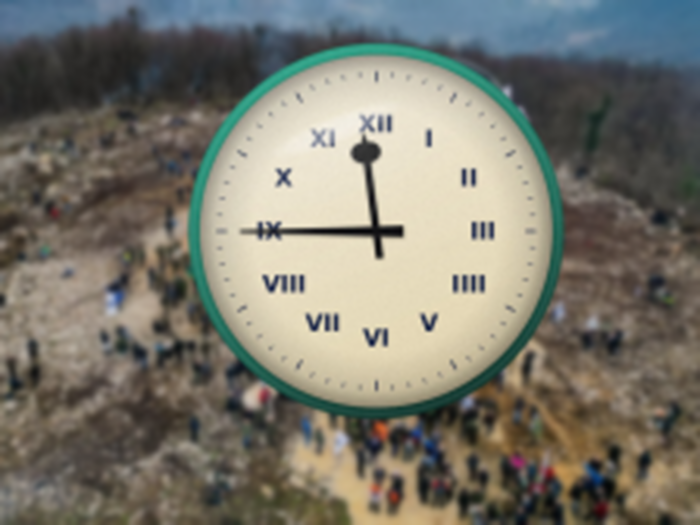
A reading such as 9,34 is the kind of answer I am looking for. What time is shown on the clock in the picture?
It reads 11,45
